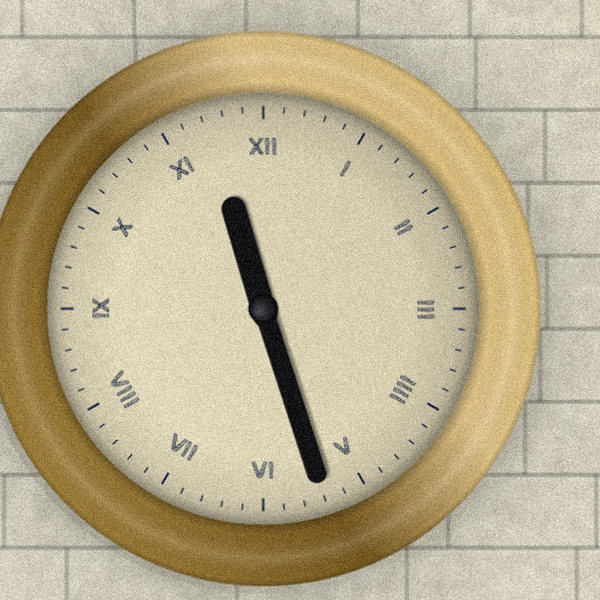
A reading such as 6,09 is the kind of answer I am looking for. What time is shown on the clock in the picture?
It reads 11,27
